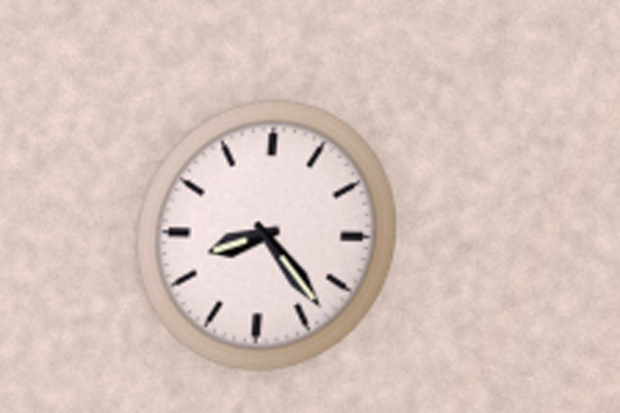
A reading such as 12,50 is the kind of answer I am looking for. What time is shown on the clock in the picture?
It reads 8,23
